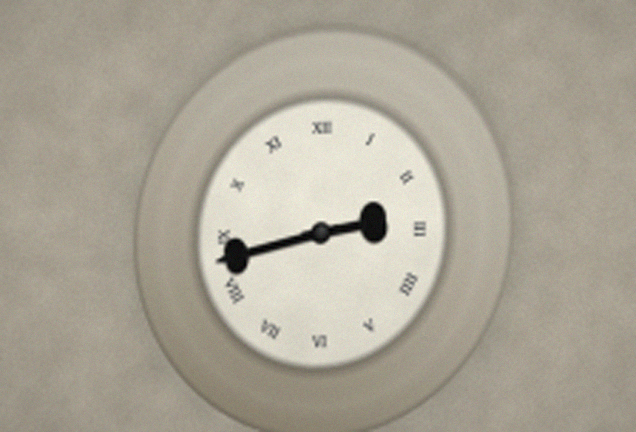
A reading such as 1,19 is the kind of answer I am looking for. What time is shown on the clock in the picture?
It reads 2,43
